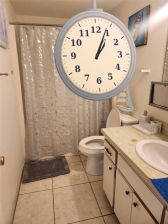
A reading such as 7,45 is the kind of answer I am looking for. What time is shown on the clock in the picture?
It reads 1,04
